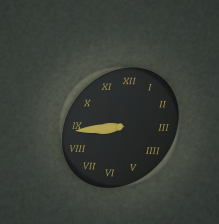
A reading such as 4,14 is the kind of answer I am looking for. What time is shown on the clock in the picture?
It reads 8,44
